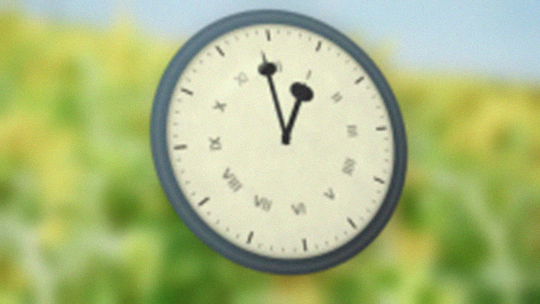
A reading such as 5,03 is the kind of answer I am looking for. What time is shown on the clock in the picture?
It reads 12,59
